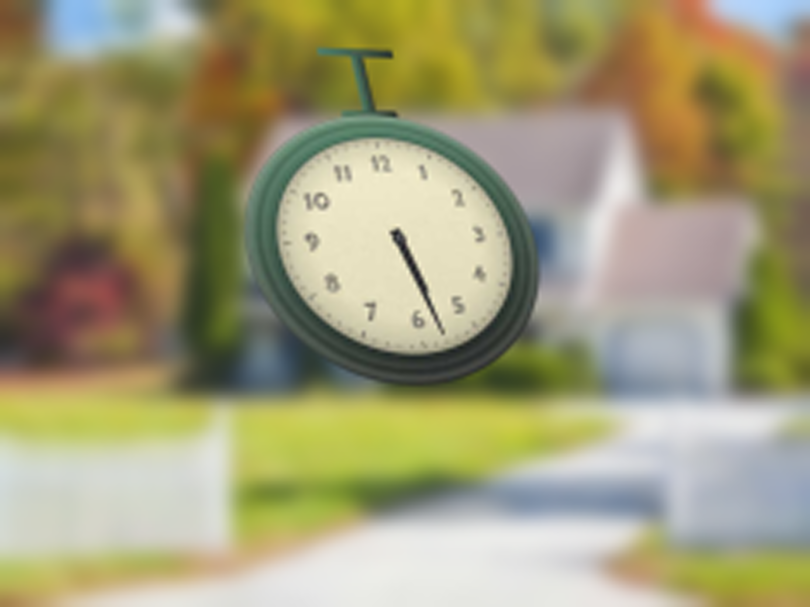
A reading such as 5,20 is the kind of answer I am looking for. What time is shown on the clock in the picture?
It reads 5,28
